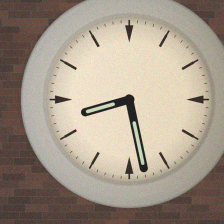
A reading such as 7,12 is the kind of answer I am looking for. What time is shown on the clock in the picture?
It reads 8,28
